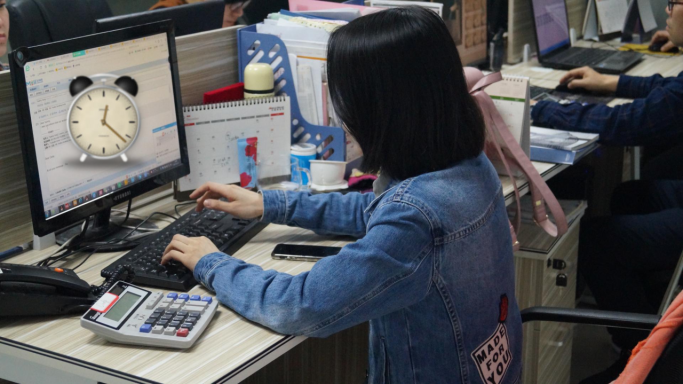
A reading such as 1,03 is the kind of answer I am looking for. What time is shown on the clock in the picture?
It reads 12,22
